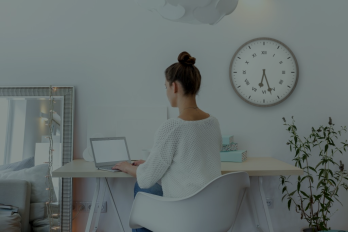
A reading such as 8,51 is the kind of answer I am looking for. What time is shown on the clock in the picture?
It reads 6,27
